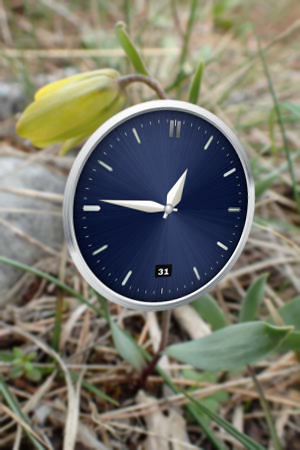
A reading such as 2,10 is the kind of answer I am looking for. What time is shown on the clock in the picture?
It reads 12,46
